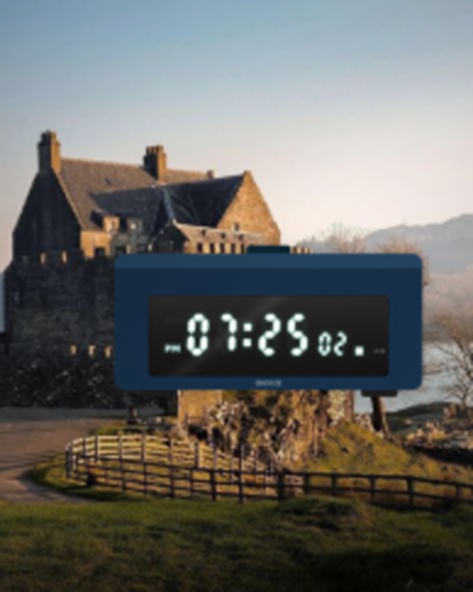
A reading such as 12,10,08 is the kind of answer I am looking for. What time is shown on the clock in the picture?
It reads 7,25,02
